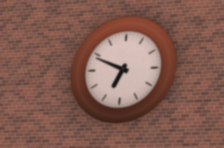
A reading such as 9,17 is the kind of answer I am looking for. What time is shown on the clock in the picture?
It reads 6,49
